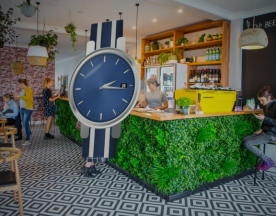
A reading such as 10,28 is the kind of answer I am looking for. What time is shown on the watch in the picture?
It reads 2,16
